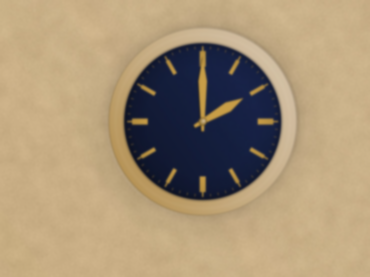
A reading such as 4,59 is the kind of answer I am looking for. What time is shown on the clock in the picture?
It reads 2,00
